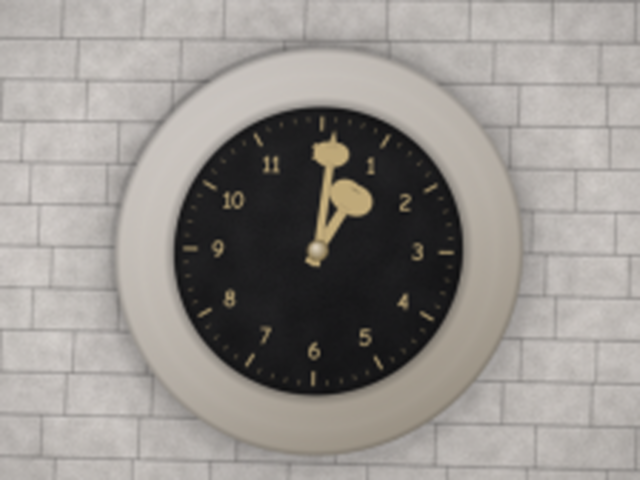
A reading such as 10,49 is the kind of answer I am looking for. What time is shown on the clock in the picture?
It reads 1,01
